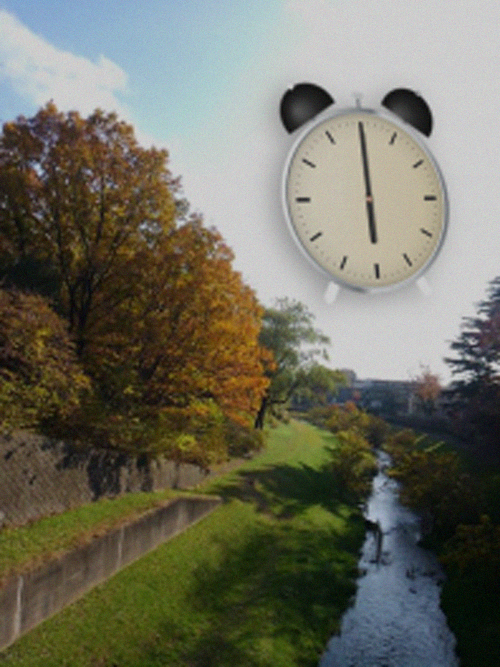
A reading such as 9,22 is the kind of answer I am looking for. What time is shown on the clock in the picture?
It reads 6,00
